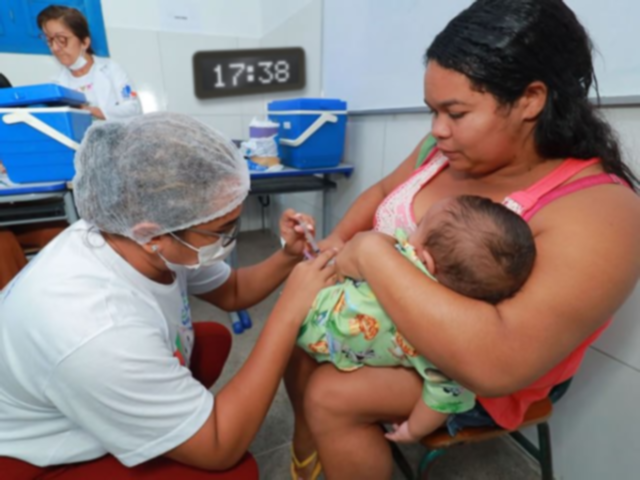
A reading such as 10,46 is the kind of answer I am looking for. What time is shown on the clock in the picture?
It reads 17,38
